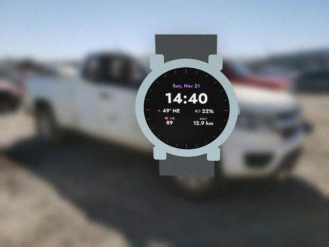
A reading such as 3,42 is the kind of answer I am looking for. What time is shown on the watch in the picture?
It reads 14,40
